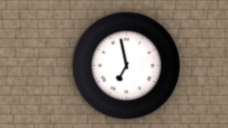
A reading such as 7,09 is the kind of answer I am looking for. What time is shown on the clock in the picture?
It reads 6,58
